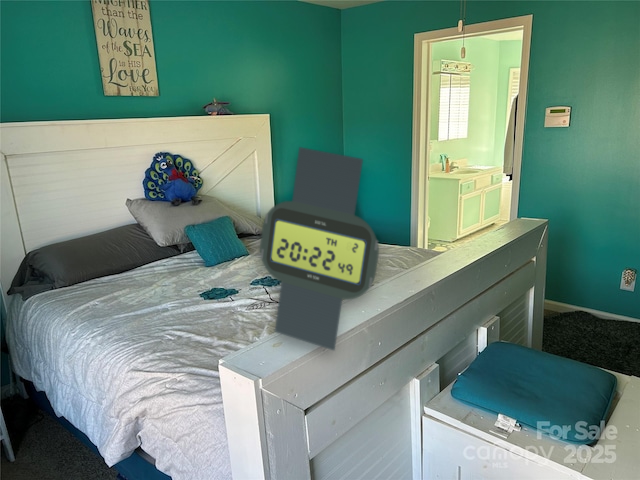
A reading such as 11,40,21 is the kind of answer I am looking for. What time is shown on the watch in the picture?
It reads 20,22,49
